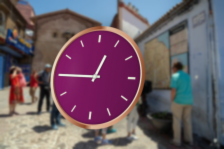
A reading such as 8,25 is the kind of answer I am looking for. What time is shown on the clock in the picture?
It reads 12,45
